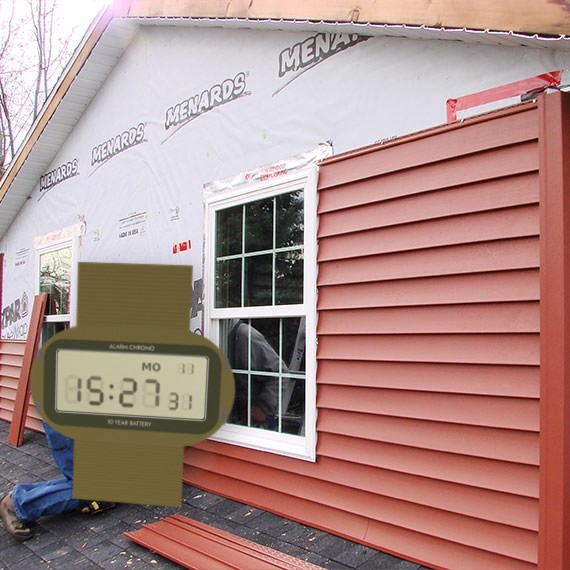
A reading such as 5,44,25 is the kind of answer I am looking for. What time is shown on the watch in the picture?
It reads 15,27,31
